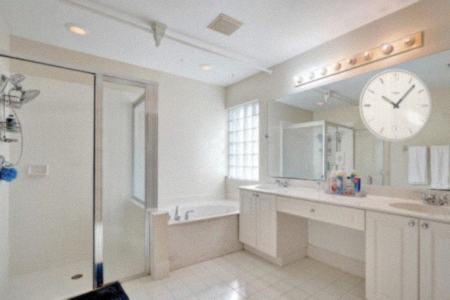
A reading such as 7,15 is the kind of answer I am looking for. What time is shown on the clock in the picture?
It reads 10,07
